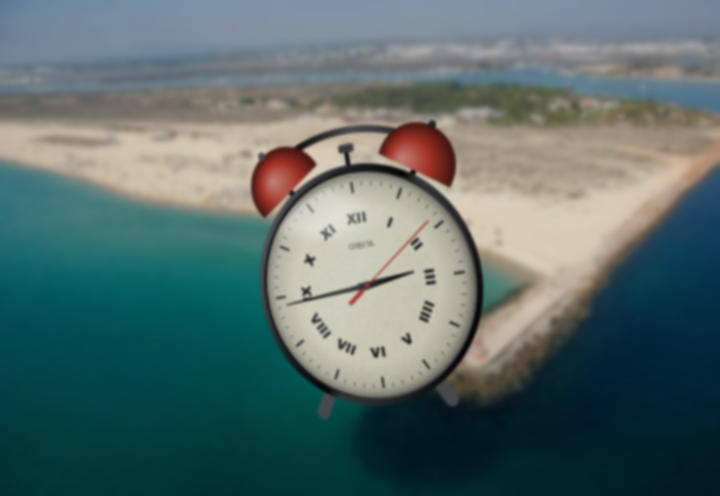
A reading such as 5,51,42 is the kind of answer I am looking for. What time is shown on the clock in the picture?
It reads 2,44,09
